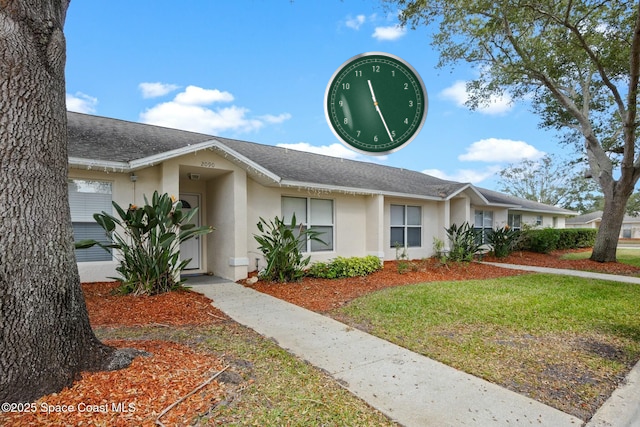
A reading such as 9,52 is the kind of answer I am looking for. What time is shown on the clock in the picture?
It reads 11,26
